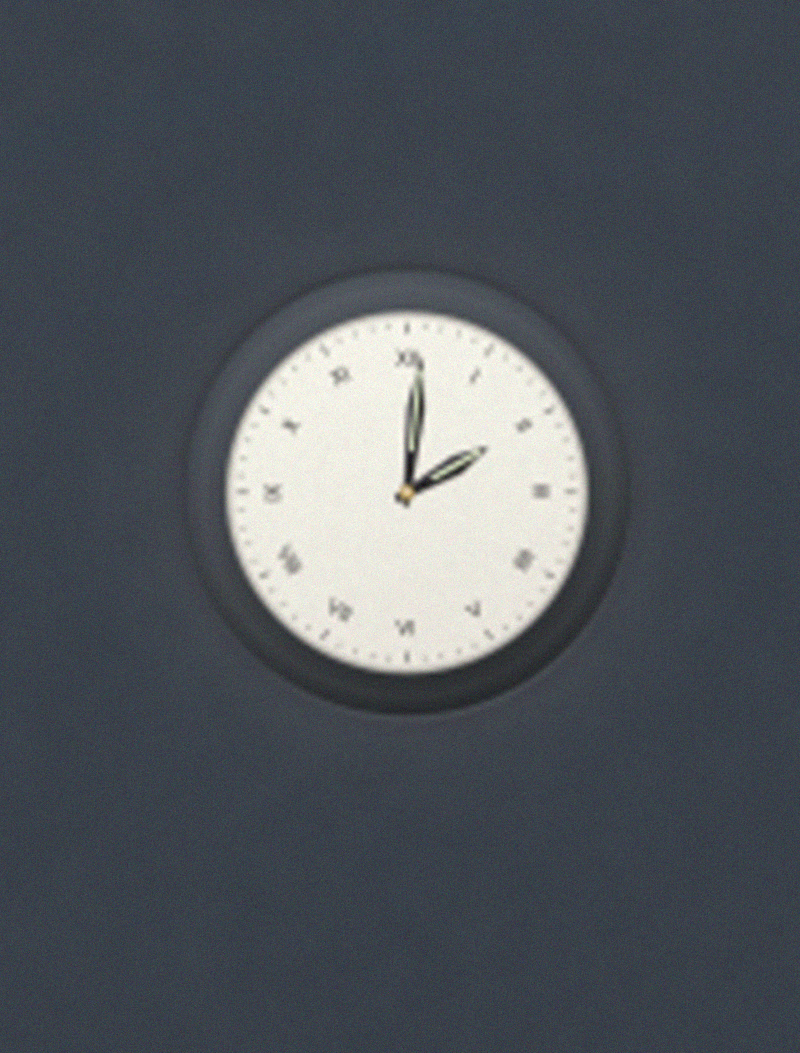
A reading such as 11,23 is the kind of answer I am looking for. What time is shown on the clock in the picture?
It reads 2,01
